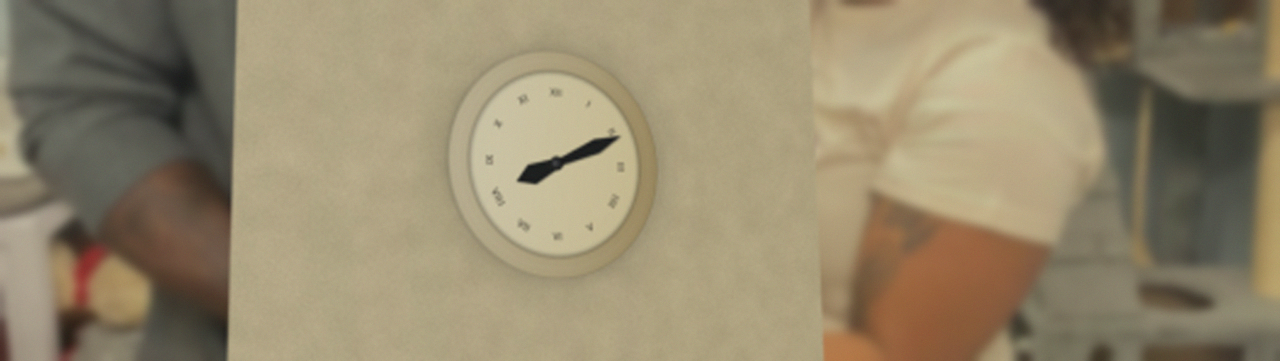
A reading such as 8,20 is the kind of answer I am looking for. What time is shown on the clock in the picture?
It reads 8,11
